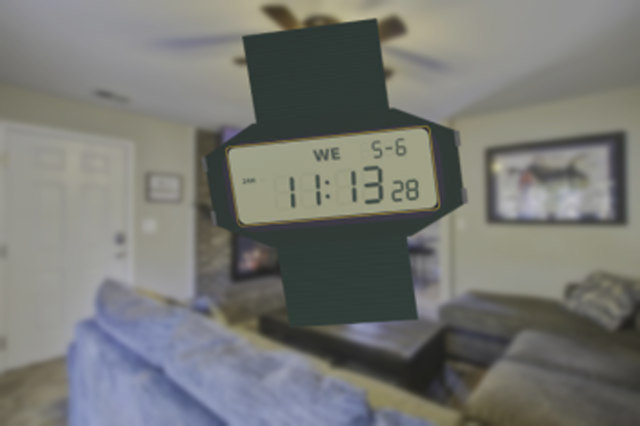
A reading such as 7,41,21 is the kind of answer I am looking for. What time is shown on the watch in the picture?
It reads 11,13,28
